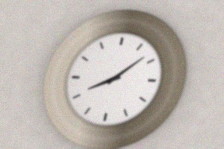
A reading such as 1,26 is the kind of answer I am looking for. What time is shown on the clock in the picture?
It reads 8,08
